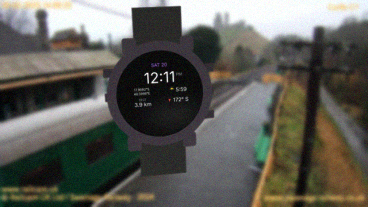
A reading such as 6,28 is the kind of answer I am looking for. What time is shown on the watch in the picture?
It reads 12,11
